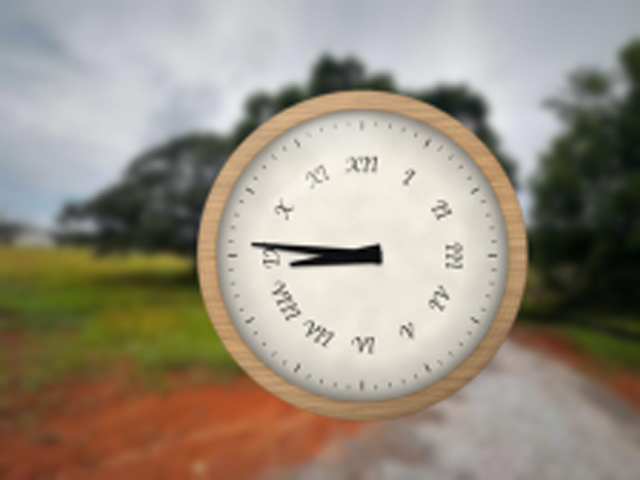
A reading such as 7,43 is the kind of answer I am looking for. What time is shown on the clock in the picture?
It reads 8,46
